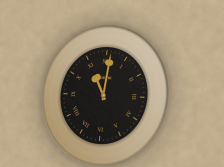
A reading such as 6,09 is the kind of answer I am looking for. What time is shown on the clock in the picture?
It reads 11,01
